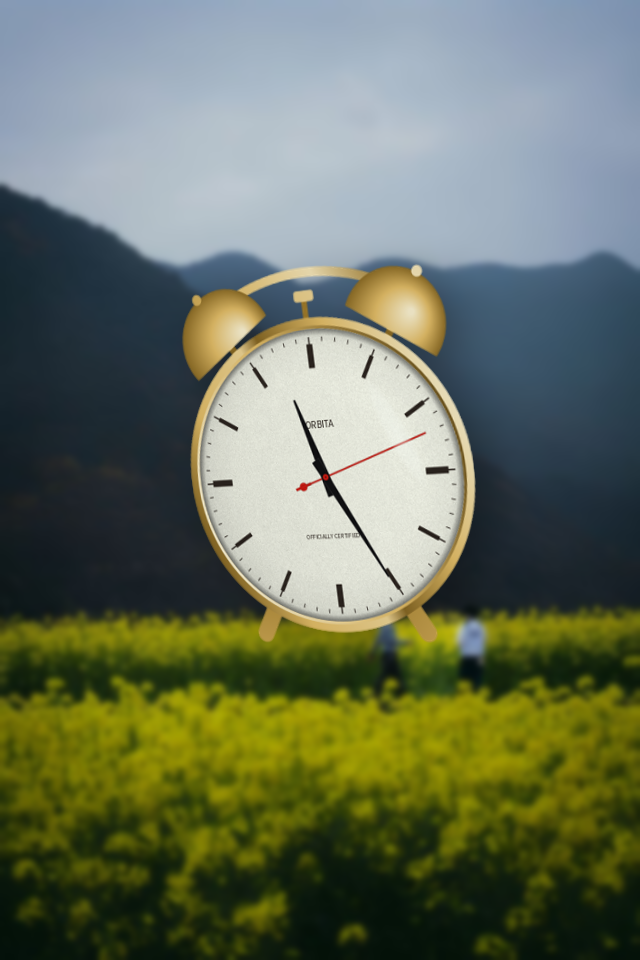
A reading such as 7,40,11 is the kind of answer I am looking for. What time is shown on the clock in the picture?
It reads 11,25,12
